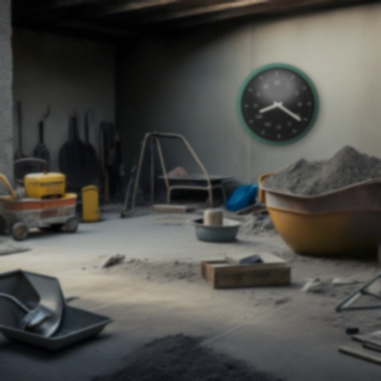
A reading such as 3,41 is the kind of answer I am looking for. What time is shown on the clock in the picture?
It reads 8,21
